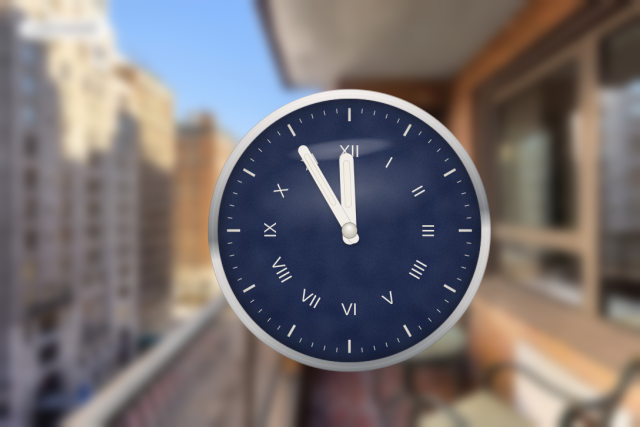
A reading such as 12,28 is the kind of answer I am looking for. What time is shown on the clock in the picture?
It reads 11,55
